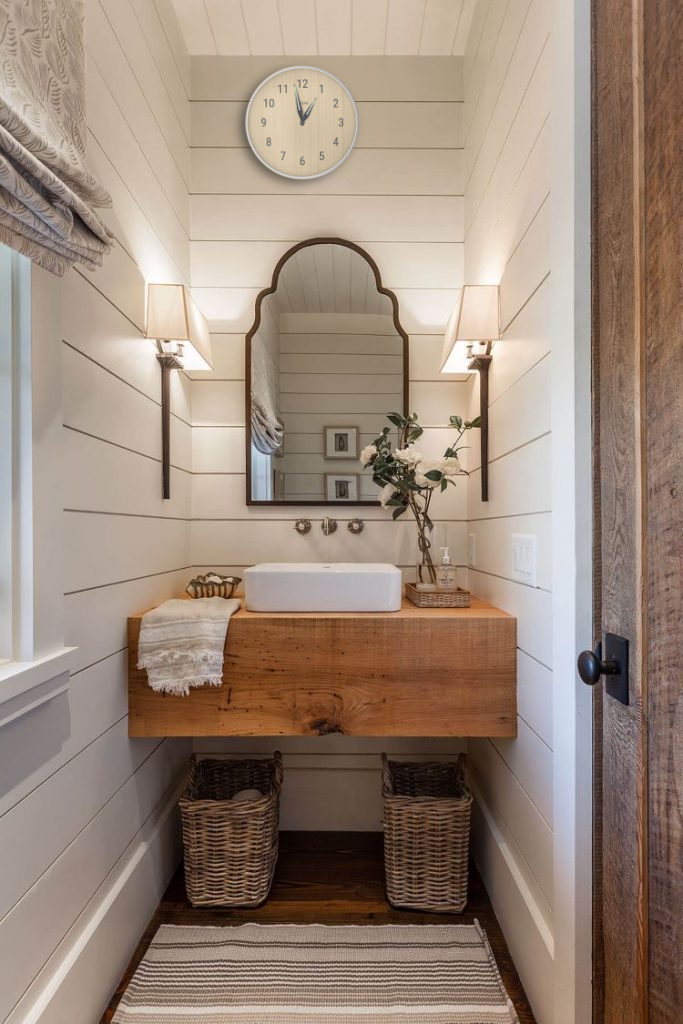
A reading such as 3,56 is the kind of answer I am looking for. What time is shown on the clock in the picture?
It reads 12,58
